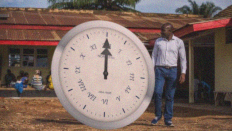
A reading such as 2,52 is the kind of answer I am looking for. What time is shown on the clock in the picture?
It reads 12,00
